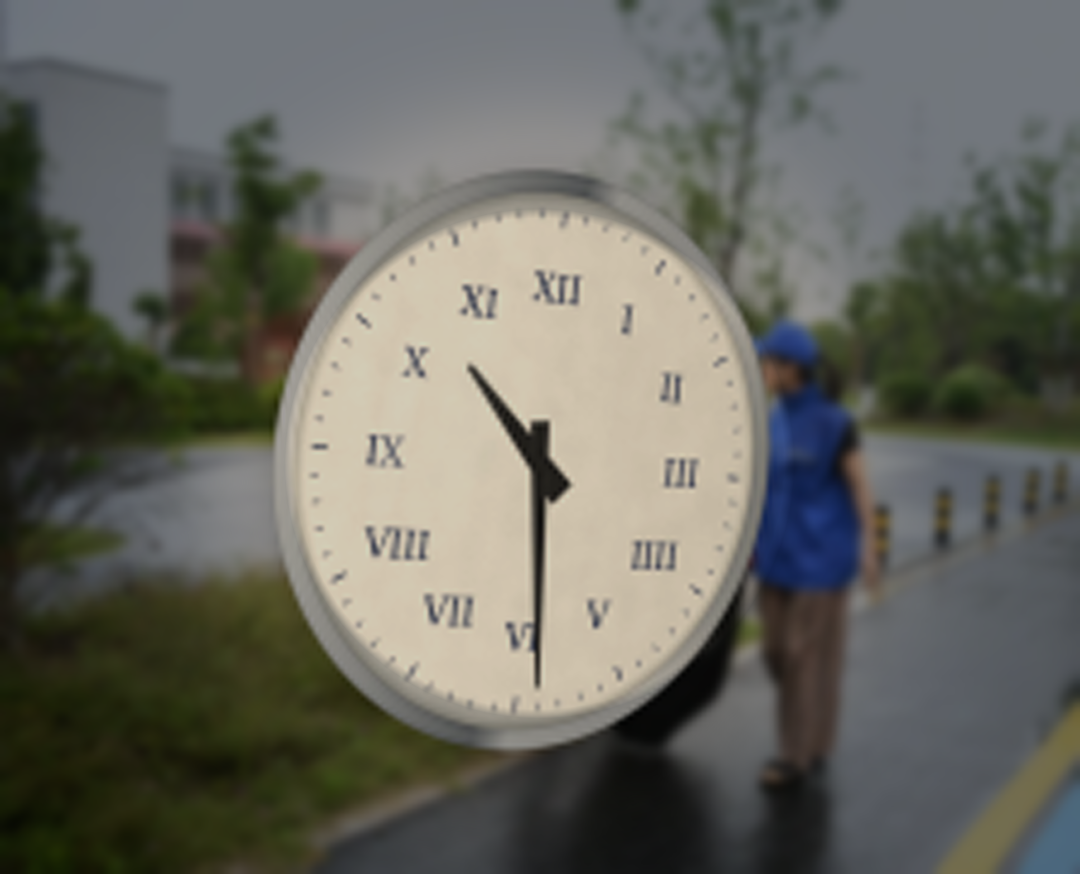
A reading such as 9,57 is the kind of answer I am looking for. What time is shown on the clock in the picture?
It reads 10,29
